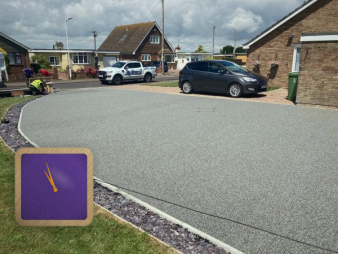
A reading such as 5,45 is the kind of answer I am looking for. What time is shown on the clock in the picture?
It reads 10,57
